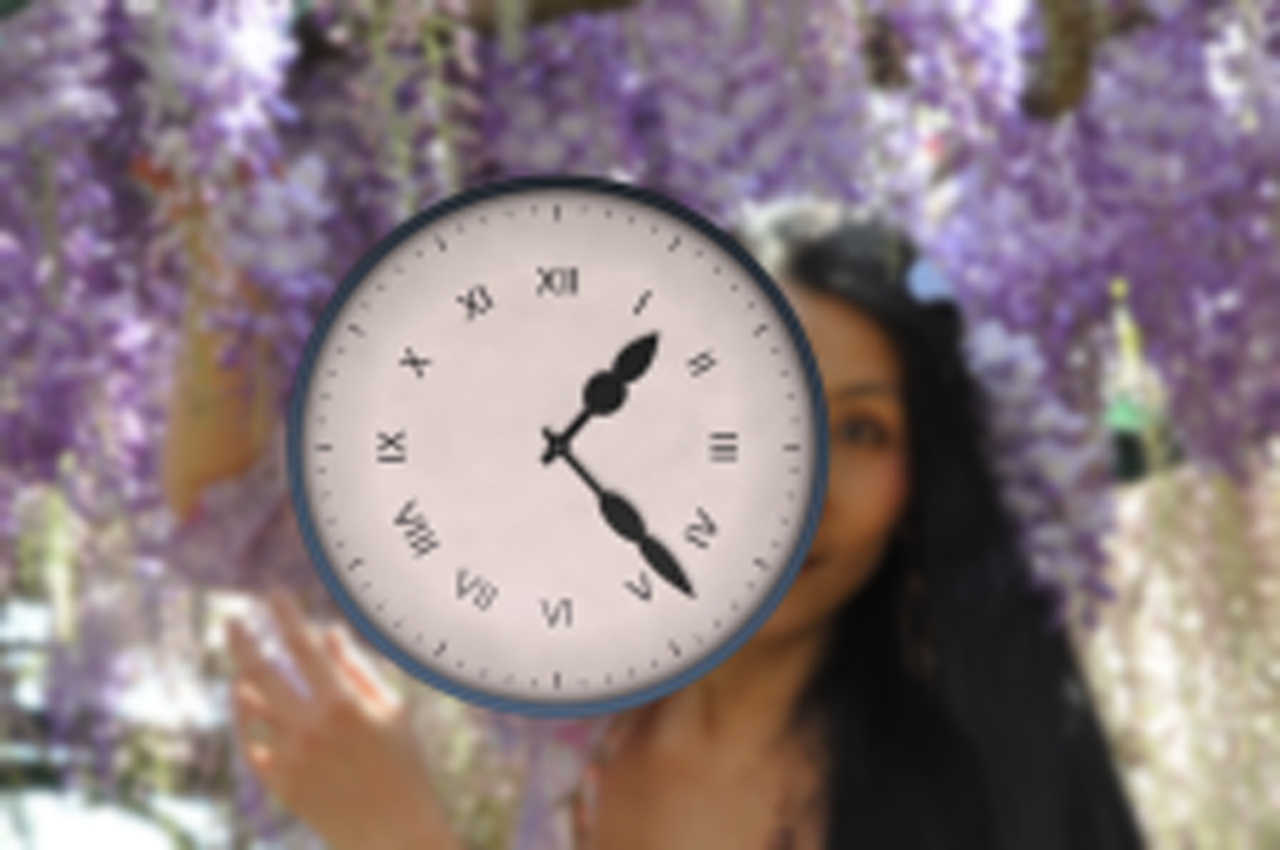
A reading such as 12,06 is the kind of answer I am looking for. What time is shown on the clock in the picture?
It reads 1,23
